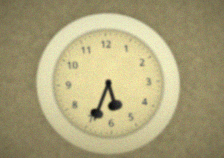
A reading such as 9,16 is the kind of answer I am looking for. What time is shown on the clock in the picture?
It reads 5,34
